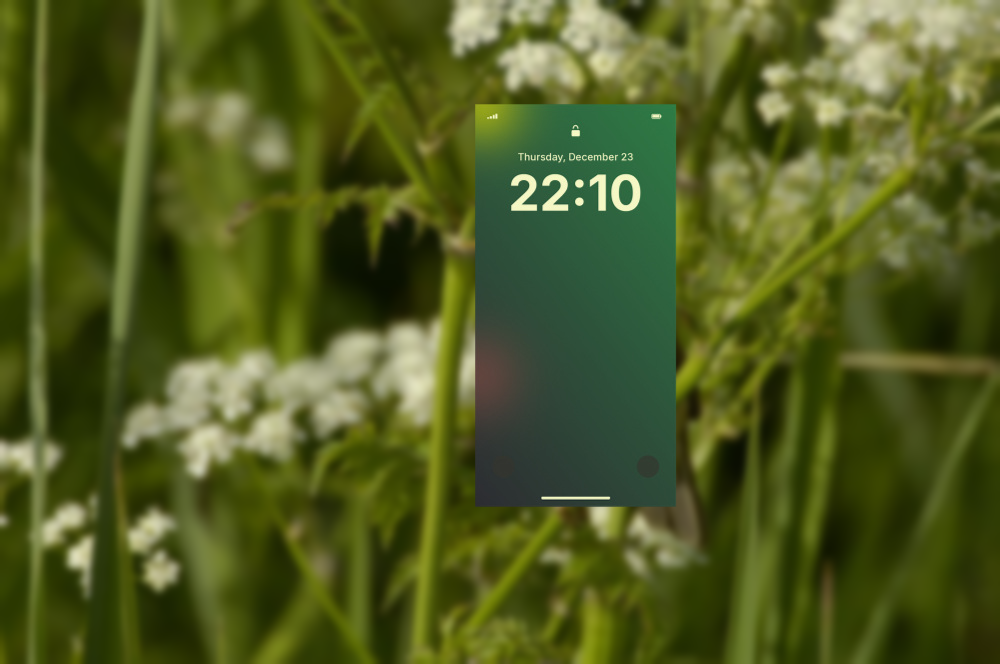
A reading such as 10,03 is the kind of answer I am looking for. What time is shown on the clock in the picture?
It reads 22,10
